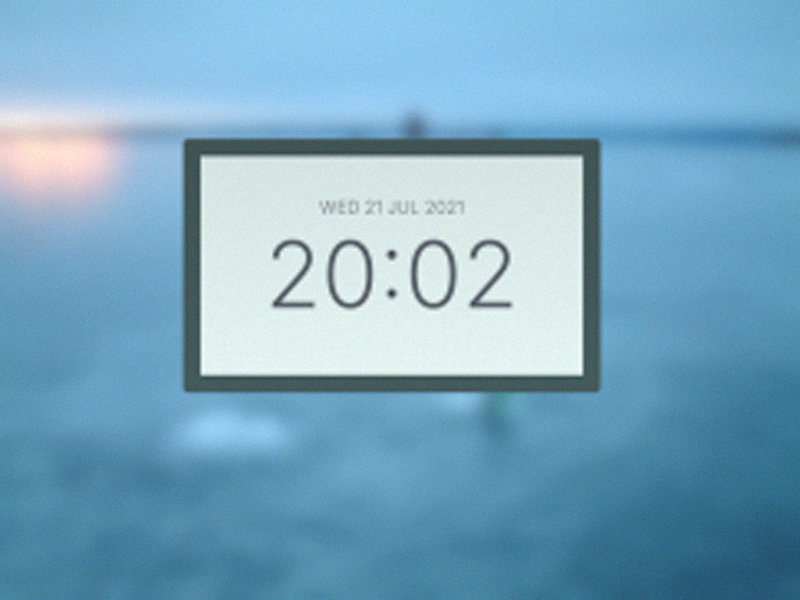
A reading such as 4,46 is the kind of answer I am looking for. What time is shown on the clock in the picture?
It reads 20,02
